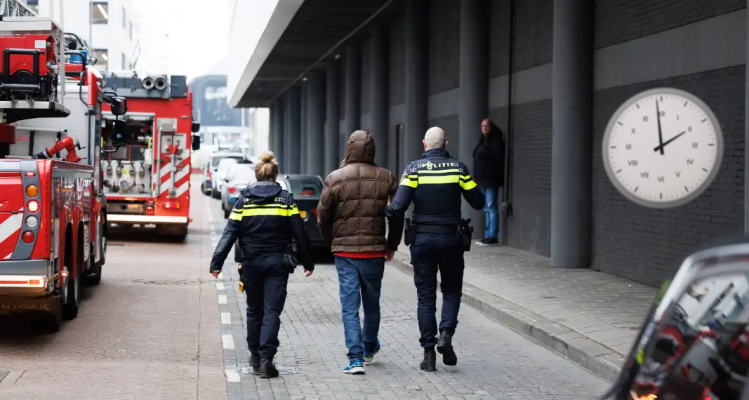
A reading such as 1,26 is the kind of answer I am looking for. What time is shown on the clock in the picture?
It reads 1,59
